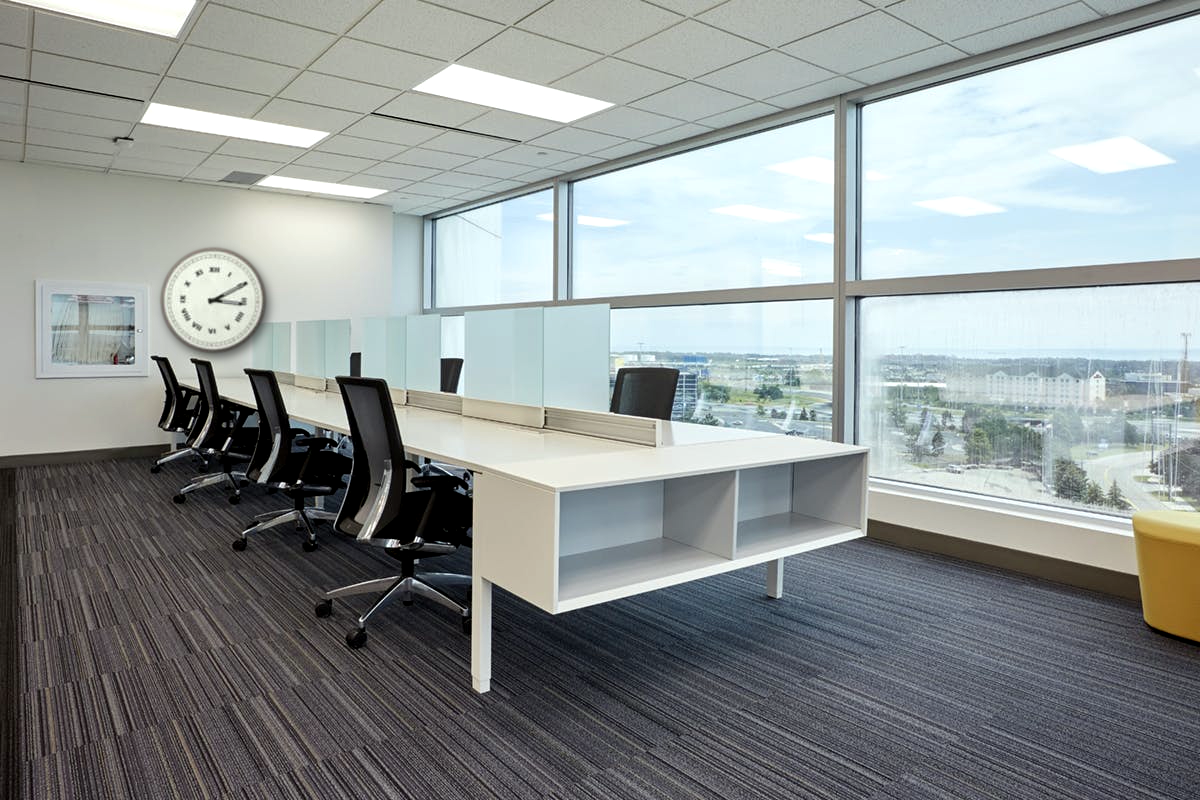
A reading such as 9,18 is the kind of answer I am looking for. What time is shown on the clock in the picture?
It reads 3,10
